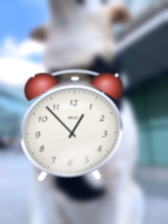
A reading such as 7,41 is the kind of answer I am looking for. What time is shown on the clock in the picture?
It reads 12,53
